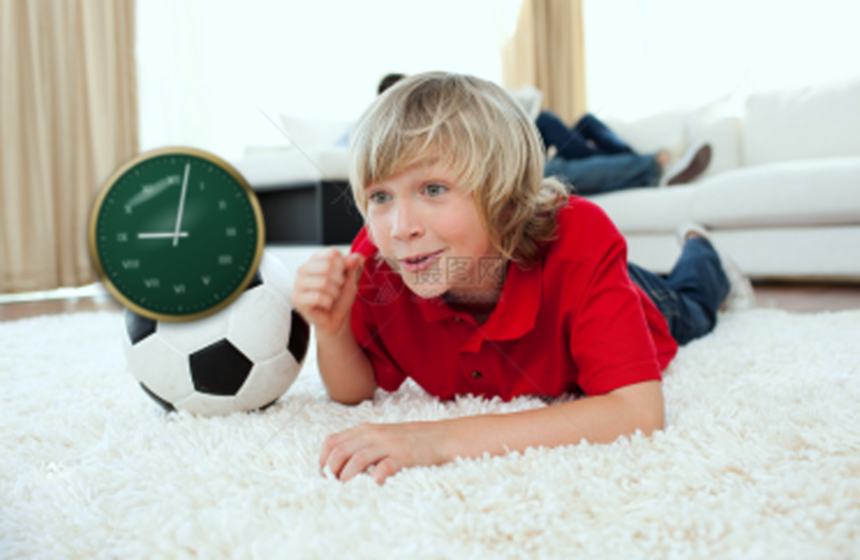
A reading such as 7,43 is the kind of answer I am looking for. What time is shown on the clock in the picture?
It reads 9,02
